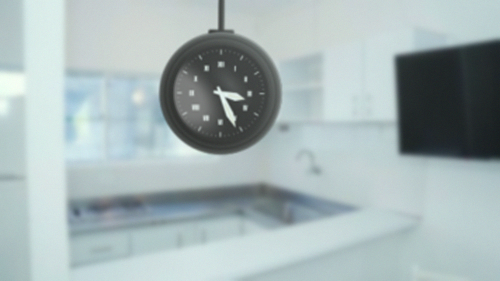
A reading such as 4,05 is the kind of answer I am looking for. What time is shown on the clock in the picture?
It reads 3,26
